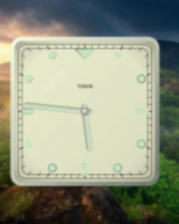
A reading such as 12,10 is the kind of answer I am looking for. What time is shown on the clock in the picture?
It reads 5,46
